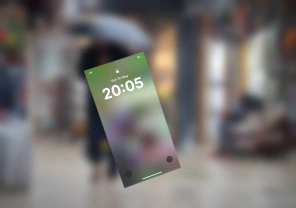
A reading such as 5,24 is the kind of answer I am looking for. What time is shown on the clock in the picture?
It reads 20,05
